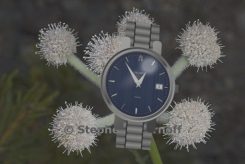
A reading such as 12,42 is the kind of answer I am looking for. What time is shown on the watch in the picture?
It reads 12,54
